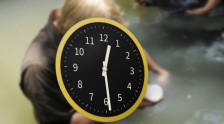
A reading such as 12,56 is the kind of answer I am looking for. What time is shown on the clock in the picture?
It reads 12,29
